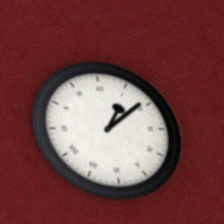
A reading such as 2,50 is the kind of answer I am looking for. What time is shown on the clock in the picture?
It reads 1,09
